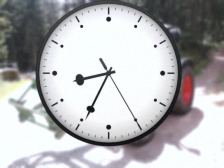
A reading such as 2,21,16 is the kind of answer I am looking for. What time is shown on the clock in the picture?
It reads 8,34,25
